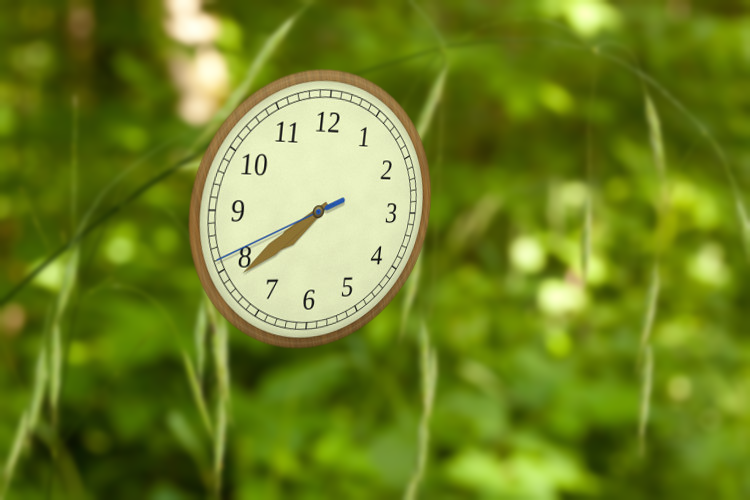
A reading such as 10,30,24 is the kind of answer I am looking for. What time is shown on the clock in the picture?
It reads 7,38,41
